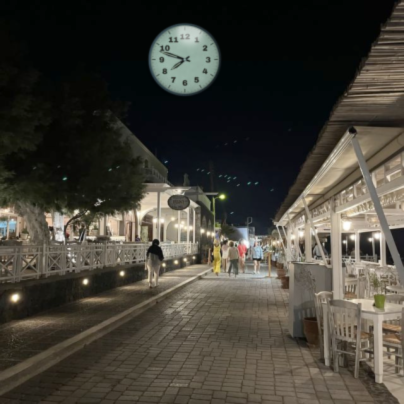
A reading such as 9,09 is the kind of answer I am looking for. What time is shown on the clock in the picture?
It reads 7,48
